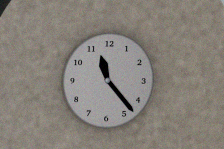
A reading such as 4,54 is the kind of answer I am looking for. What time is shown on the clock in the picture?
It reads 11,23
